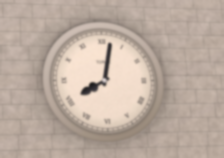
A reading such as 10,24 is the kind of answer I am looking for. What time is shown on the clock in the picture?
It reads 8,02
